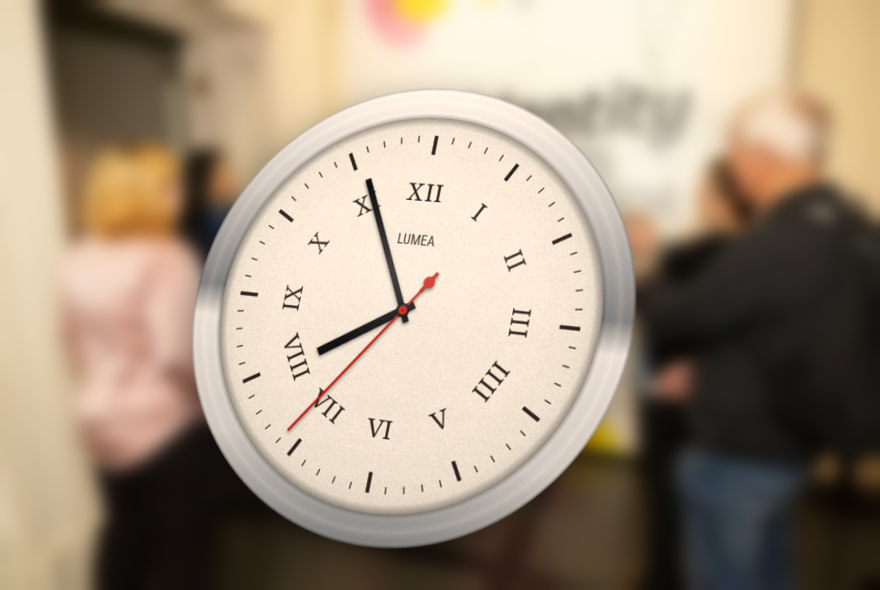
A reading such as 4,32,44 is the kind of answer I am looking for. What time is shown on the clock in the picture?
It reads 7,55,36
